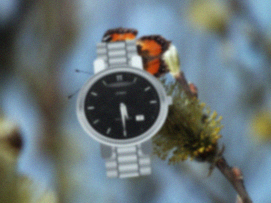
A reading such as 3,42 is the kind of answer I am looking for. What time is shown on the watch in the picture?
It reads 5,30
